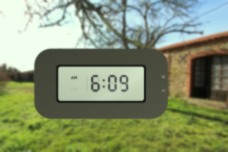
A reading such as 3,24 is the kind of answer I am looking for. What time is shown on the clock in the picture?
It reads 6,09
